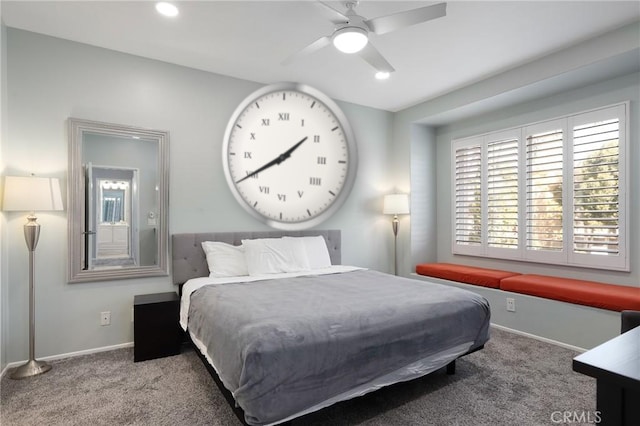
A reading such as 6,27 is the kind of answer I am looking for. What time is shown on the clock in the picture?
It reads 1,40
